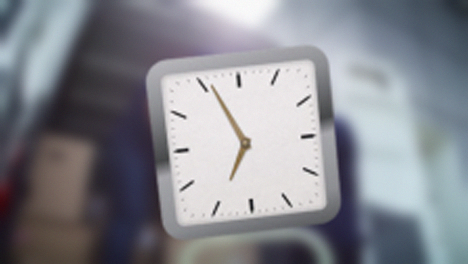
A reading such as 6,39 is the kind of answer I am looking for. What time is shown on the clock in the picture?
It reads 6,56
